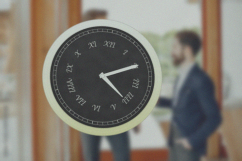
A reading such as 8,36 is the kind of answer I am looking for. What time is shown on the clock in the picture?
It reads 4,10
